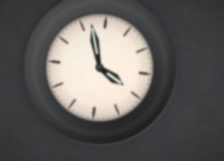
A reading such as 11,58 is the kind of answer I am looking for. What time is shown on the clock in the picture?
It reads 3,57
